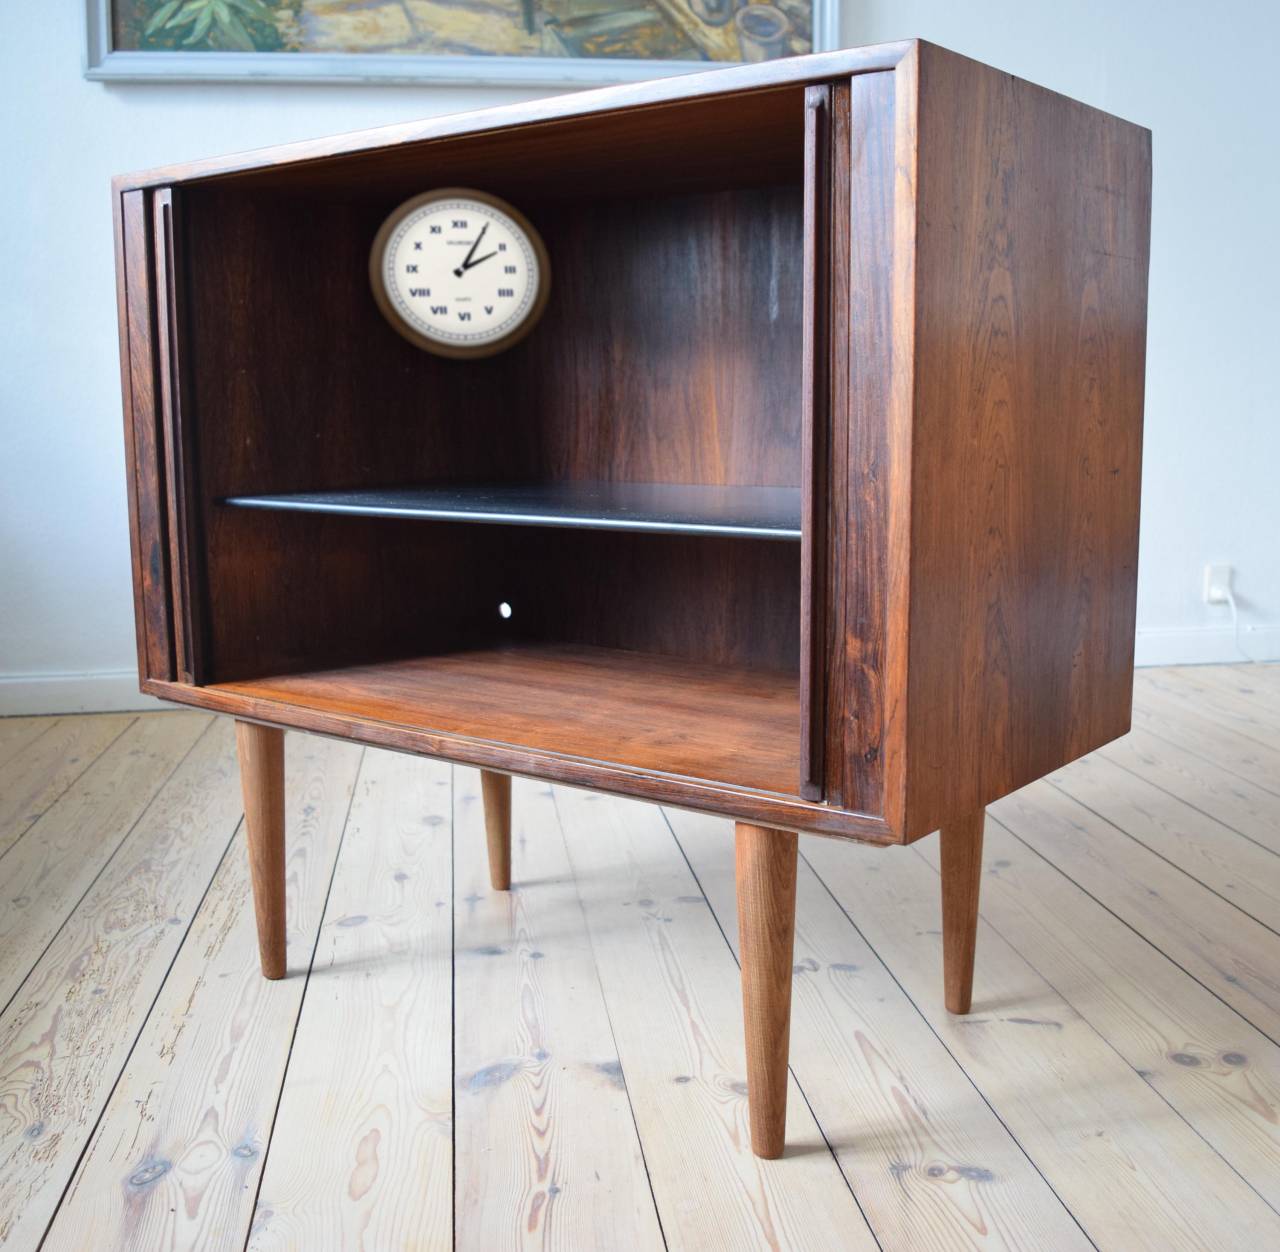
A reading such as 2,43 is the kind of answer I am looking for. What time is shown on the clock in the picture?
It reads 2,05
